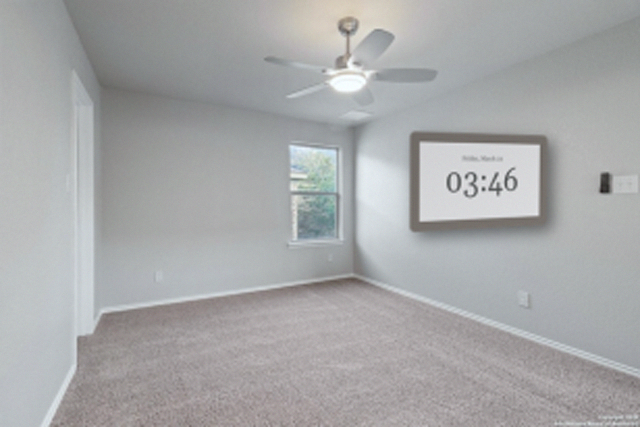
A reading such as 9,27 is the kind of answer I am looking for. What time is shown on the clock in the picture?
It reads 3,46
